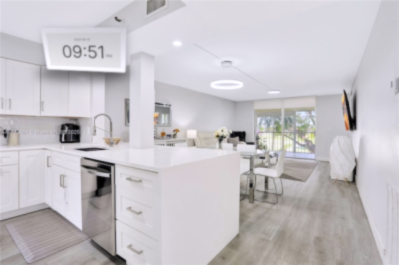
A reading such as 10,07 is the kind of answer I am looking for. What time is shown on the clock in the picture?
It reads 9,51
